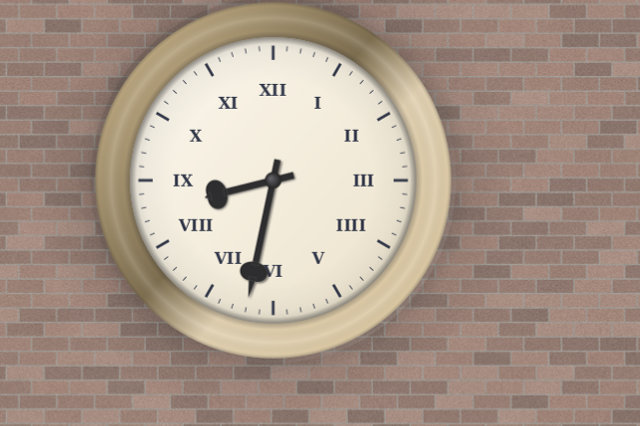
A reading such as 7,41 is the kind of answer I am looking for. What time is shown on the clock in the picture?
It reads 8,32
